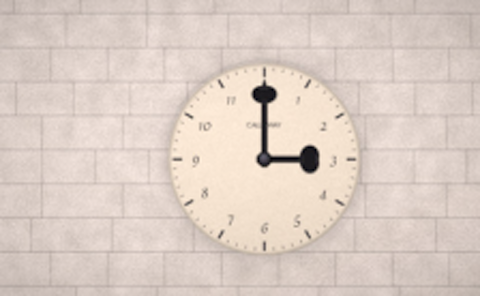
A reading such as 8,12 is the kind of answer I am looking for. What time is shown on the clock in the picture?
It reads 3,00
